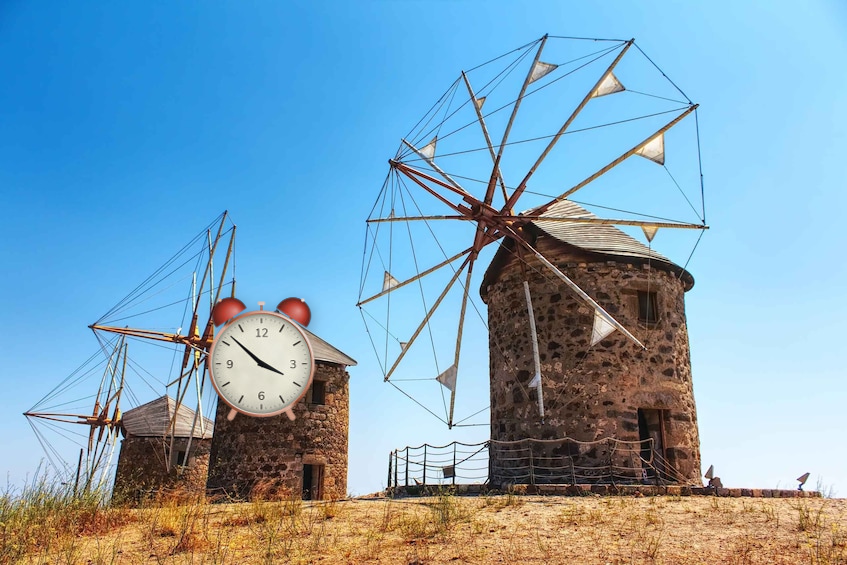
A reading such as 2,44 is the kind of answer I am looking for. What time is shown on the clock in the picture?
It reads 3,52
